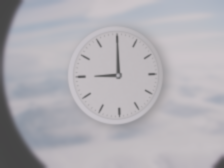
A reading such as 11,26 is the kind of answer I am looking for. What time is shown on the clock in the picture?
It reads 9,00
